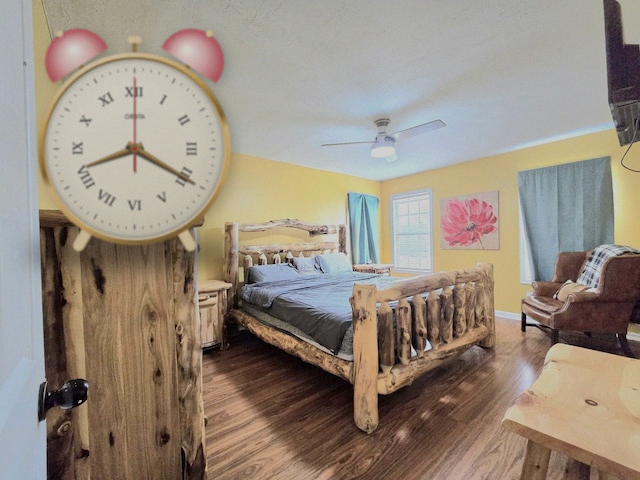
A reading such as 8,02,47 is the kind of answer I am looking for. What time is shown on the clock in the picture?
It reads 8,20,00
